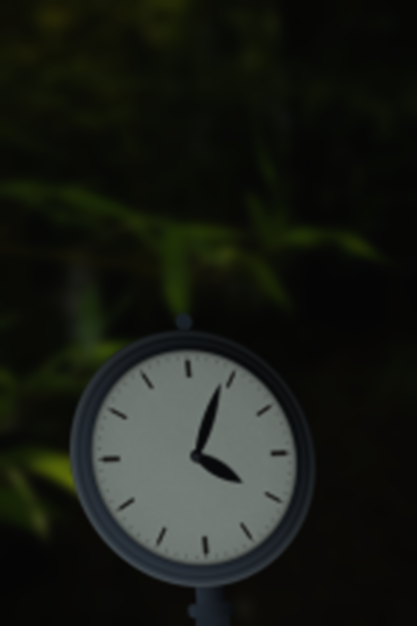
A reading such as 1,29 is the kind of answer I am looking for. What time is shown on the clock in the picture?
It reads 4,04
